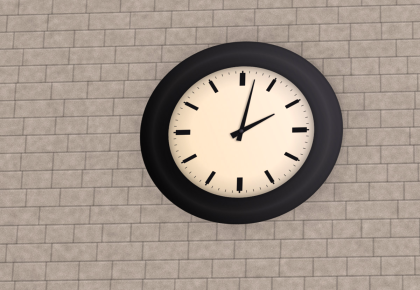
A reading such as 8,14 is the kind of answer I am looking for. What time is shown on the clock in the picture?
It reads 2,02
